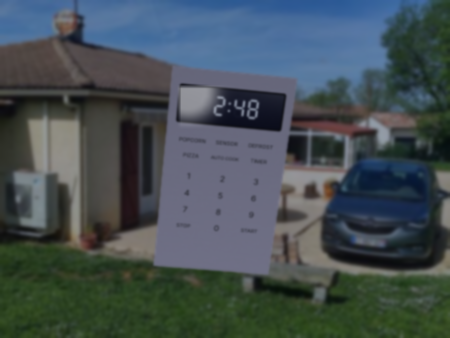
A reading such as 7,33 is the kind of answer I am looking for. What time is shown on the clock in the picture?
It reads 2,48
